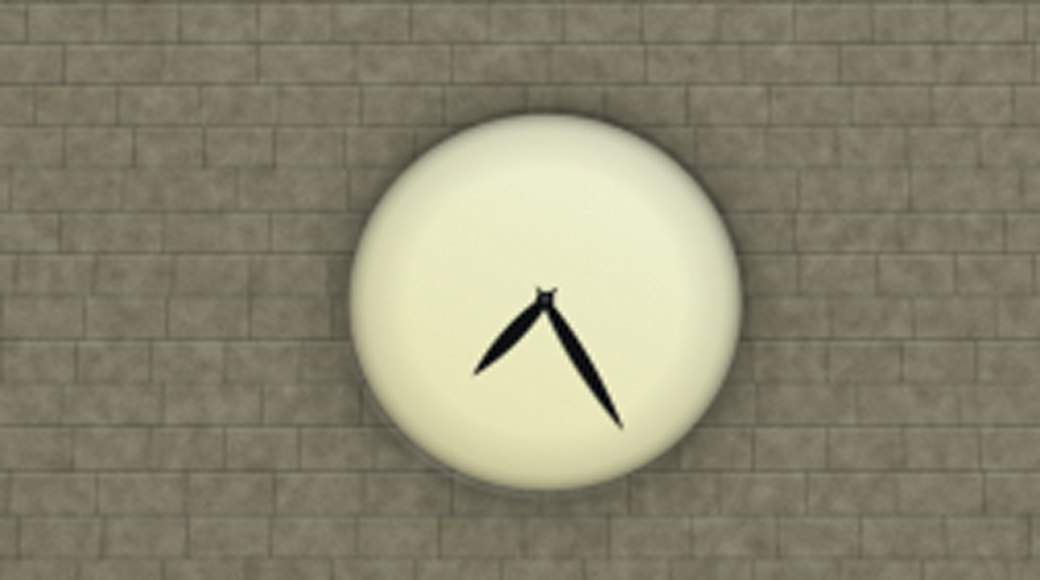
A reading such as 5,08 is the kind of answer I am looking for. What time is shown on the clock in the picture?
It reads 7,25
